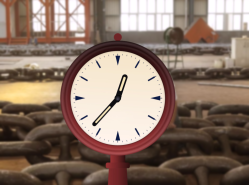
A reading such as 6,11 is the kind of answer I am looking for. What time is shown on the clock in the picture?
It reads 12,37
